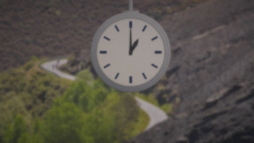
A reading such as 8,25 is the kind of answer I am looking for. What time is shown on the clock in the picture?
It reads 1,00
